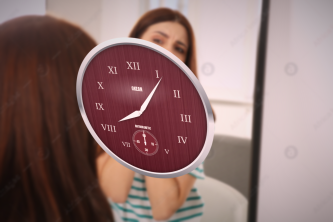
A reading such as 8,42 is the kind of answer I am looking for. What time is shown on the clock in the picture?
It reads 8,06
